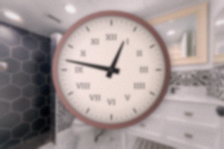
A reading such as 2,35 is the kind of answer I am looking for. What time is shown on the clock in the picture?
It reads 12,47
